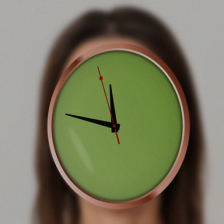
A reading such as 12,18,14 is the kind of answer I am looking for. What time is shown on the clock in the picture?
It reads 11,46,57
